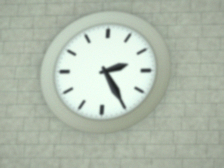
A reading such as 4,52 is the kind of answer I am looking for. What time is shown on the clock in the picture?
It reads 2,25
